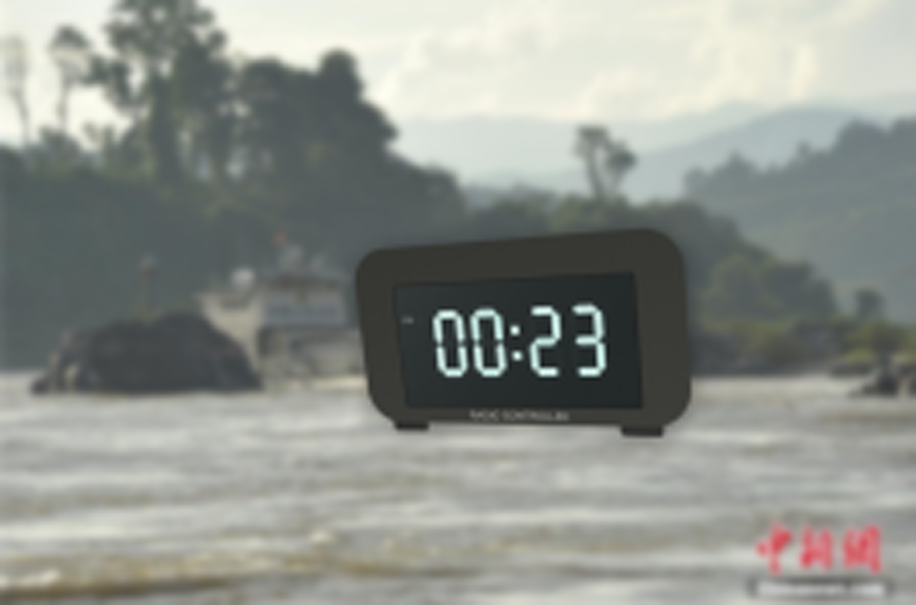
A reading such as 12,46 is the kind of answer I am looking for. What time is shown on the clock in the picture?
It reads 0,23
